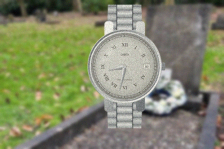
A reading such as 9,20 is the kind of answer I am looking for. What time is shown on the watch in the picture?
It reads 8,32
